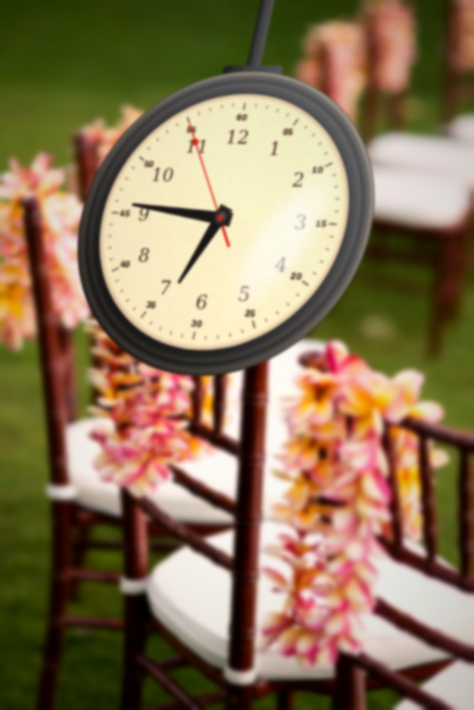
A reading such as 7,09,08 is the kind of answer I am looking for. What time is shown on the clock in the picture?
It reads 6,45,55
